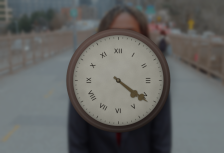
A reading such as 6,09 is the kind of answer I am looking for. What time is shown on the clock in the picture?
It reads 4,21
